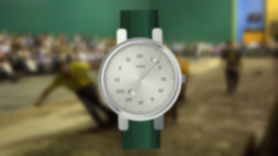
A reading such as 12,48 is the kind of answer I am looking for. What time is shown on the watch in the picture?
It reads 7,07
